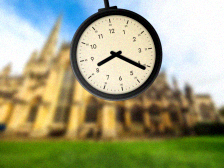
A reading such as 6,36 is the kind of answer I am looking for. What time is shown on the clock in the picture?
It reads 8,21
